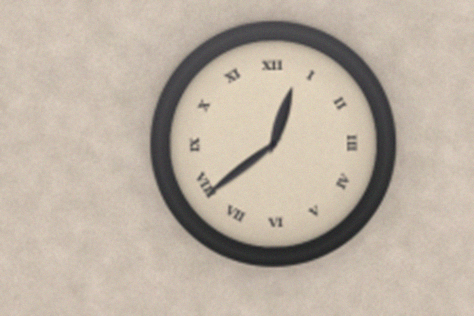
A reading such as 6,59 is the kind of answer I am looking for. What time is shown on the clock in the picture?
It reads 12,39
